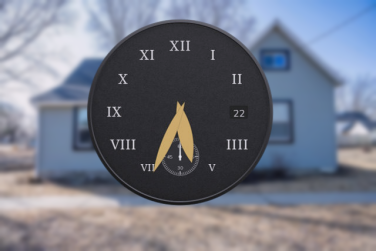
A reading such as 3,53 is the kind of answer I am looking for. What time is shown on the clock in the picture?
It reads 5,34
